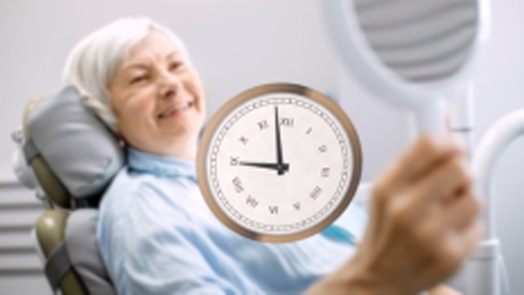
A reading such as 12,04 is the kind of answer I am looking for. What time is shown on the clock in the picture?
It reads 8,58
